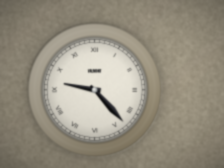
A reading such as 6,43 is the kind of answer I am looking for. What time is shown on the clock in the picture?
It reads 9,23
